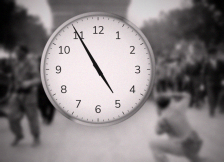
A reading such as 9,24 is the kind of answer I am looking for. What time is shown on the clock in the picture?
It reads 4,55
